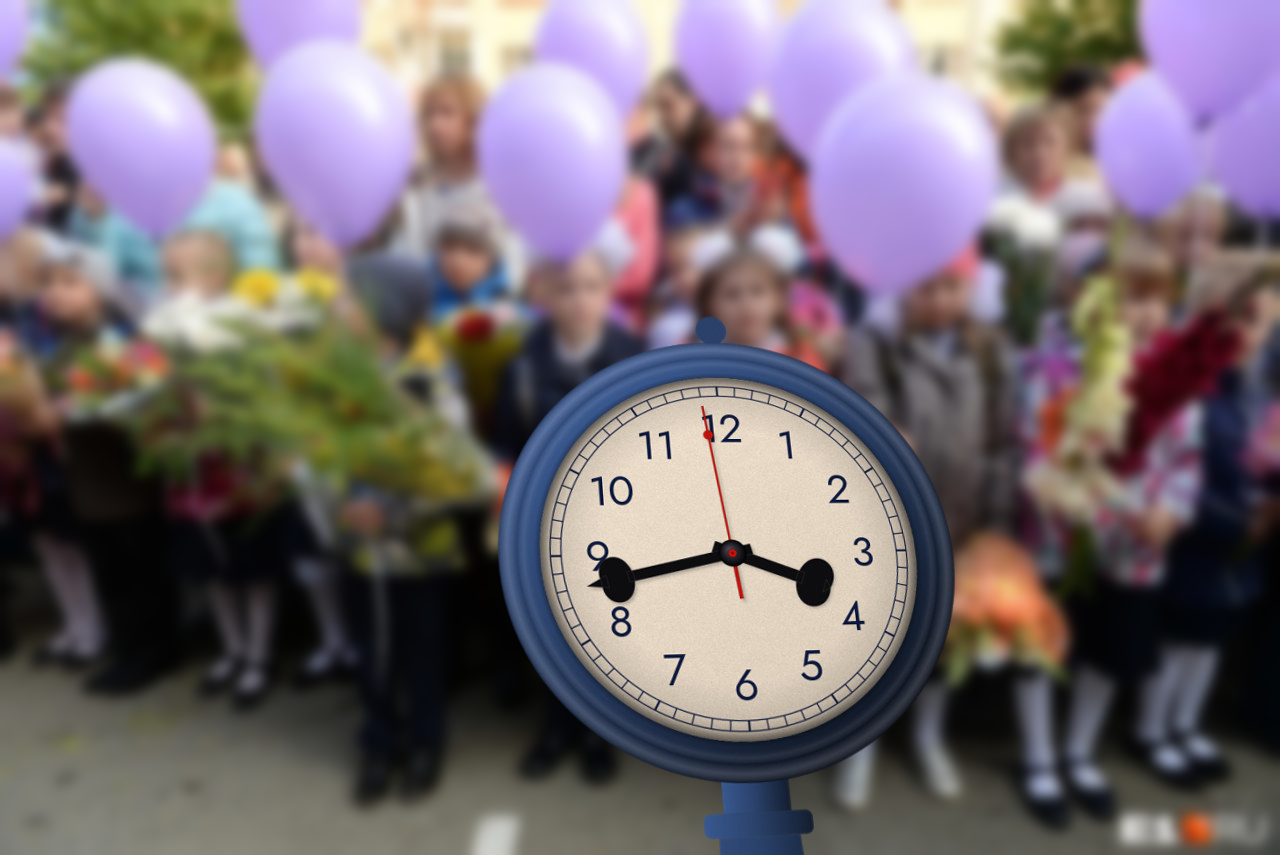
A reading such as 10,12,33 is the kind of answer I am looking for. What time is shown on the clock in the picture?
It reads 3,42,59
